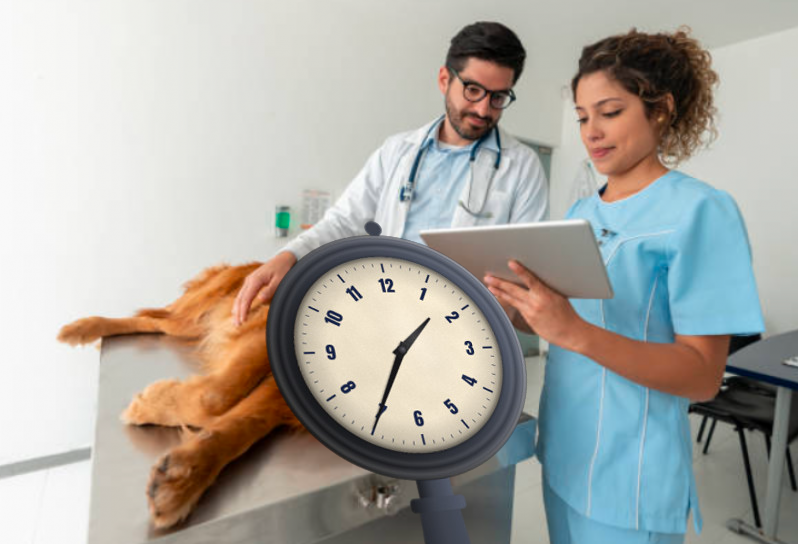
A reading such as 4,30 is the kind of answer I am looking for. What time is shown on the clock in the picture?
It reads 1,35
